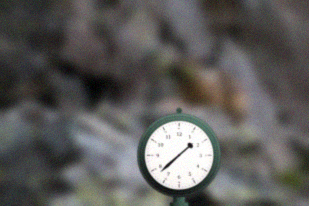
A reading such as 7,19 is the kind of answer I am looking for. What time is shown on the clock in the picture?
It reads 1,38
